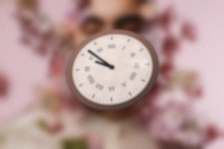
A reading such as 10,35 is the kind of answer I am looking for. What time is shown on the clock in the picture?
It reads 9,52
